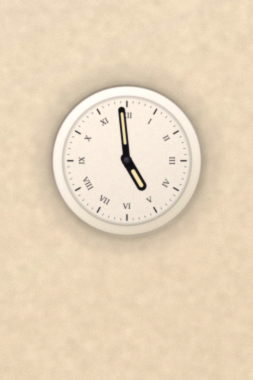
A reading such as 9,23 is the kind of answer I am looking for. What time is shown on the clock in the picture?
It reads 4,59
